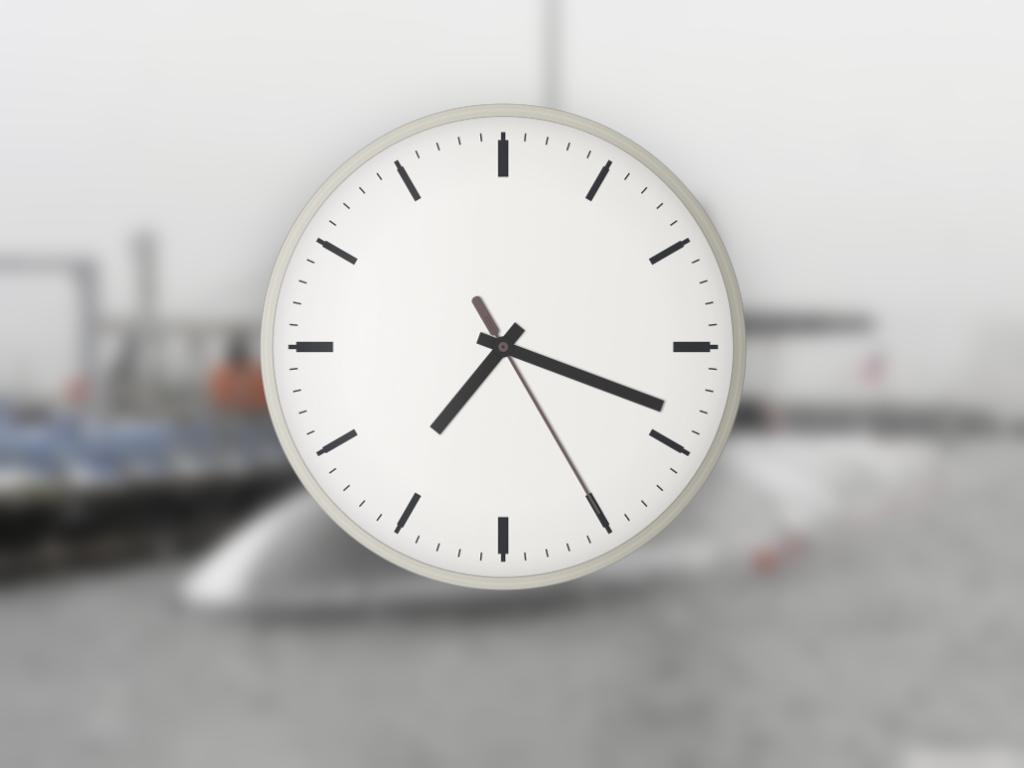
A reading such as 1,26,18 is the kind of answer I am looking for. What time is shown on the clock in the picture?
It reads 7,18,25
